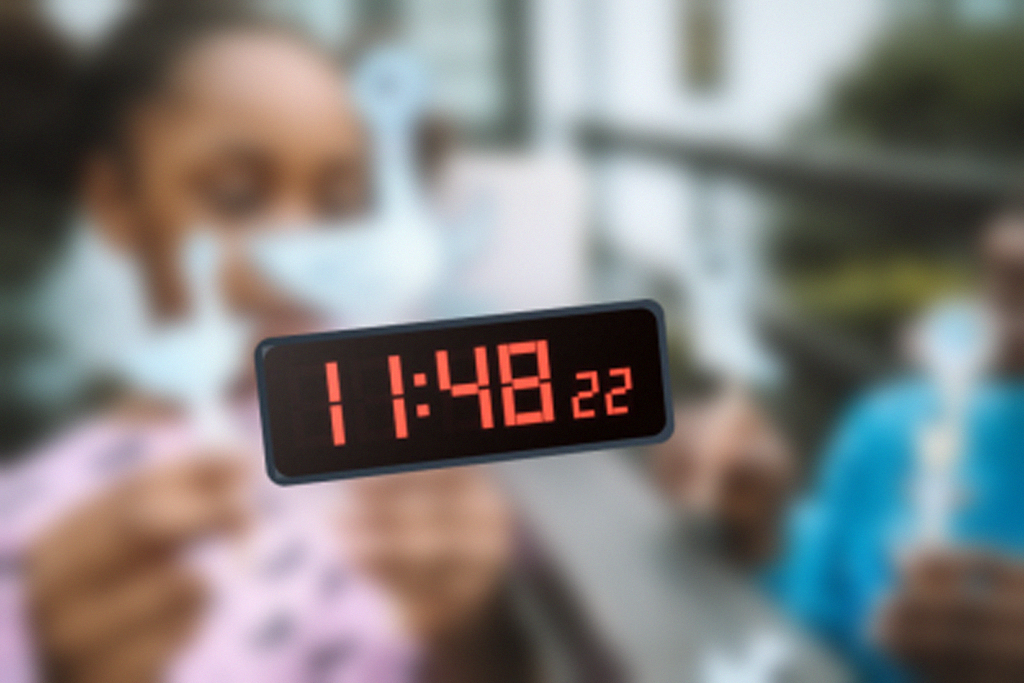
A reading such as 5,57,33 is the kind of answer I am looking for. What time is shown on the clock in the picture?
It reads 11,48,22
